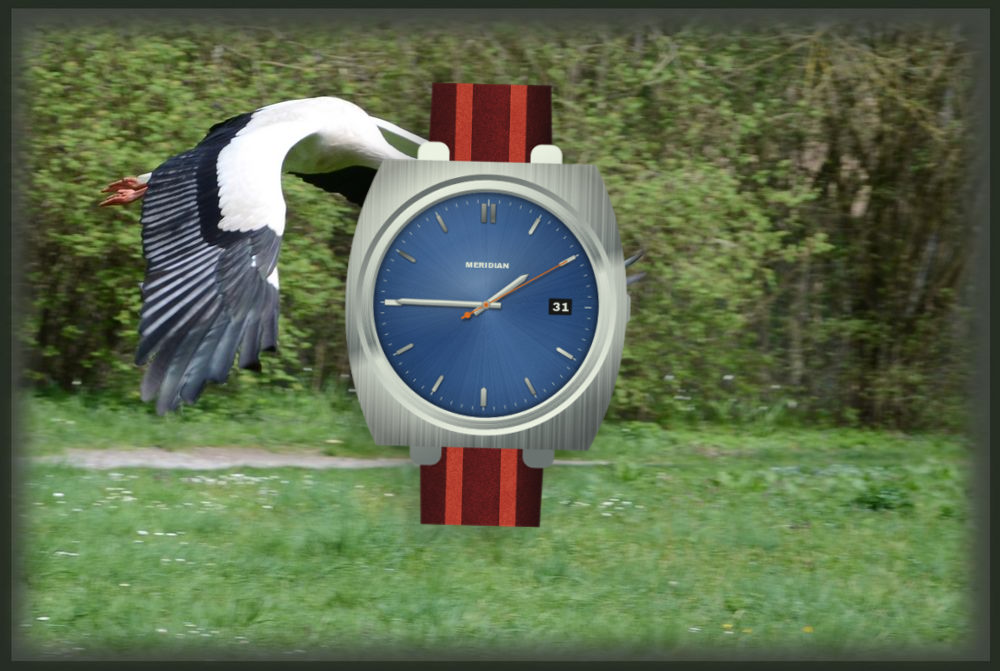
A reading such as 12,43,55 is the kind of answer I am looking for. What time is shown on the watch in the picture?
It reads 1,45,10
